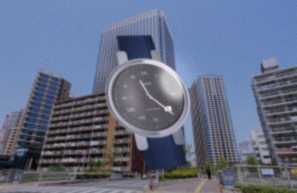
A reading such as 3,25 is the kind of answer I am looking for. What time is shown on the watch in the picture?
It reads 11,23
